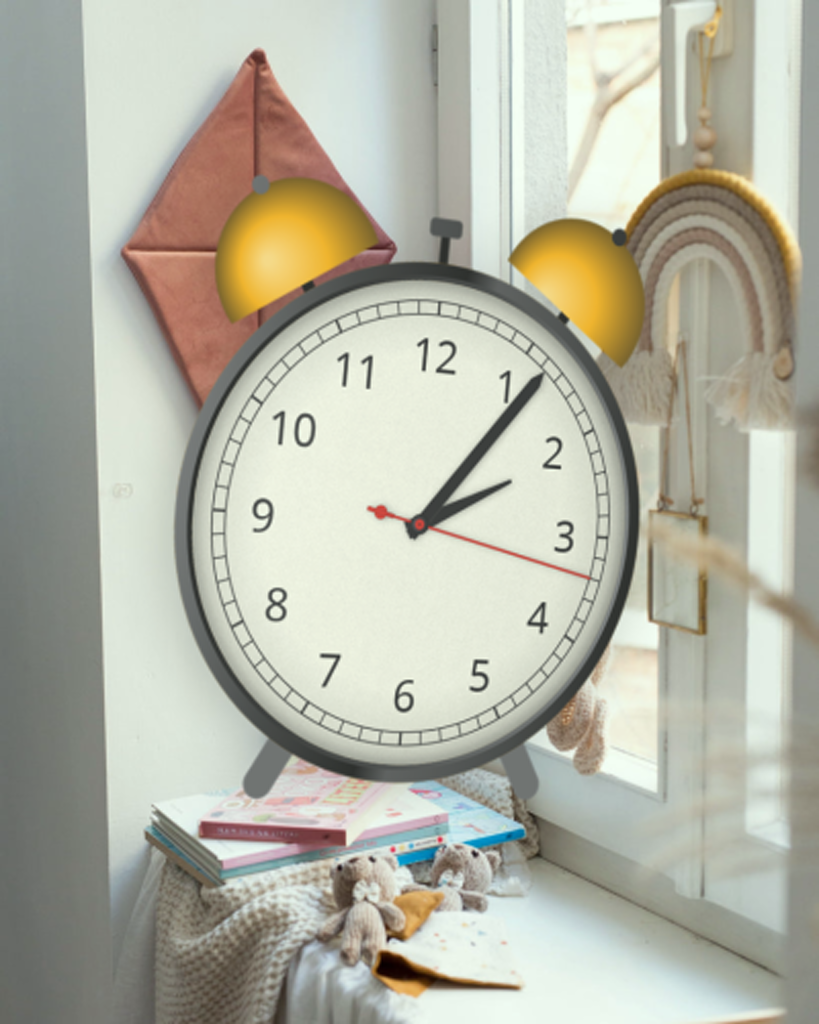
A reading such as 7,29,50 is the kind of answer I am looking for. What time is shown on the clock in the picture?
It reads 2,06,17
